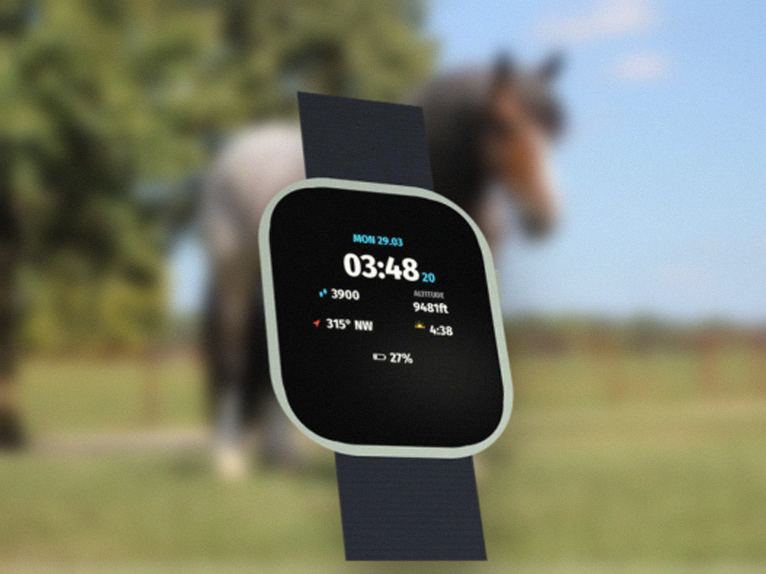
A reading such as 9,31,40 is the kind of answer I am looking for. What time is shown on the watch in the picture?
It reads 3,48,20
